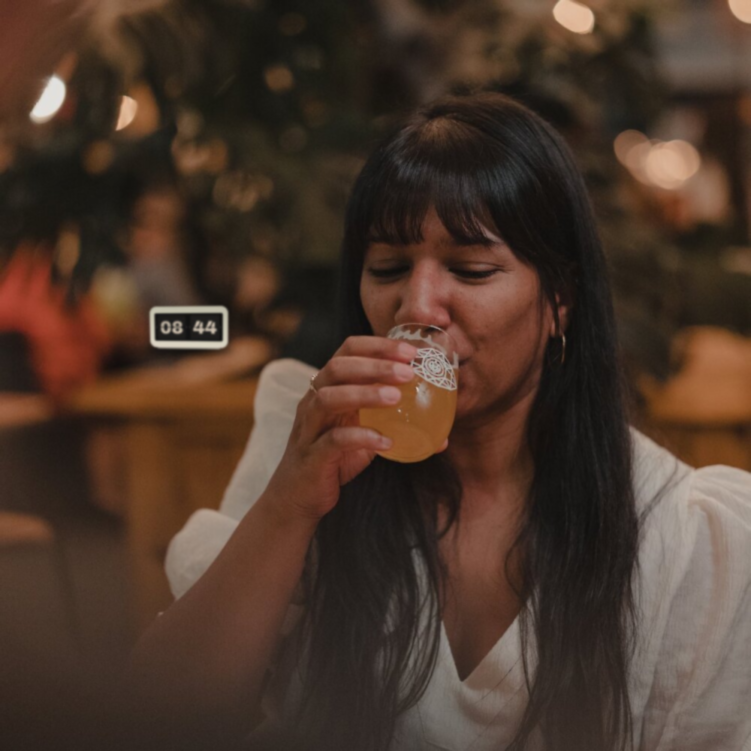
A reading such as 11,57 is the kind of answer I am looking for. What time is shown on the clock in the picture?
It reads 8,44
